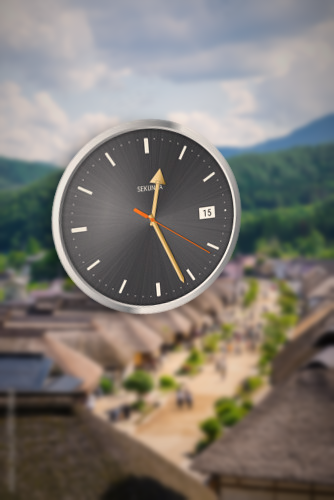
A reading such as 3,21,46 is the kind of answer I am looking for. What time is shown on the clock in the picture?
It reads 12,26,21
